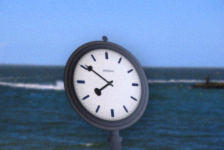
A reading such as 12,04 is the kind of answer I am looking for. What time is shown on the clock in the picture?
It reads 7,51
